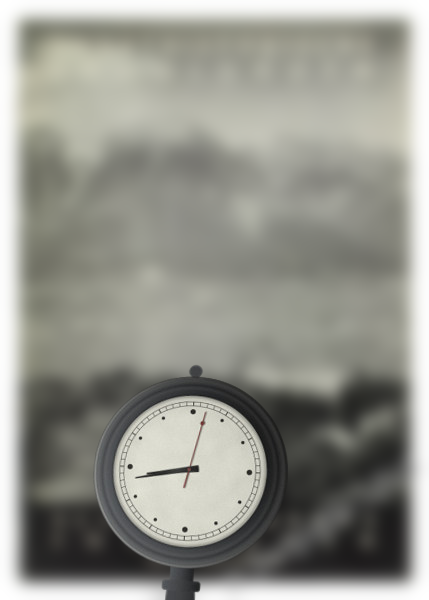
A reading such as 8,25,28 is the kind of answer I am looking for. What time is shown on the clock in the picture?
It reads 8,43,02
